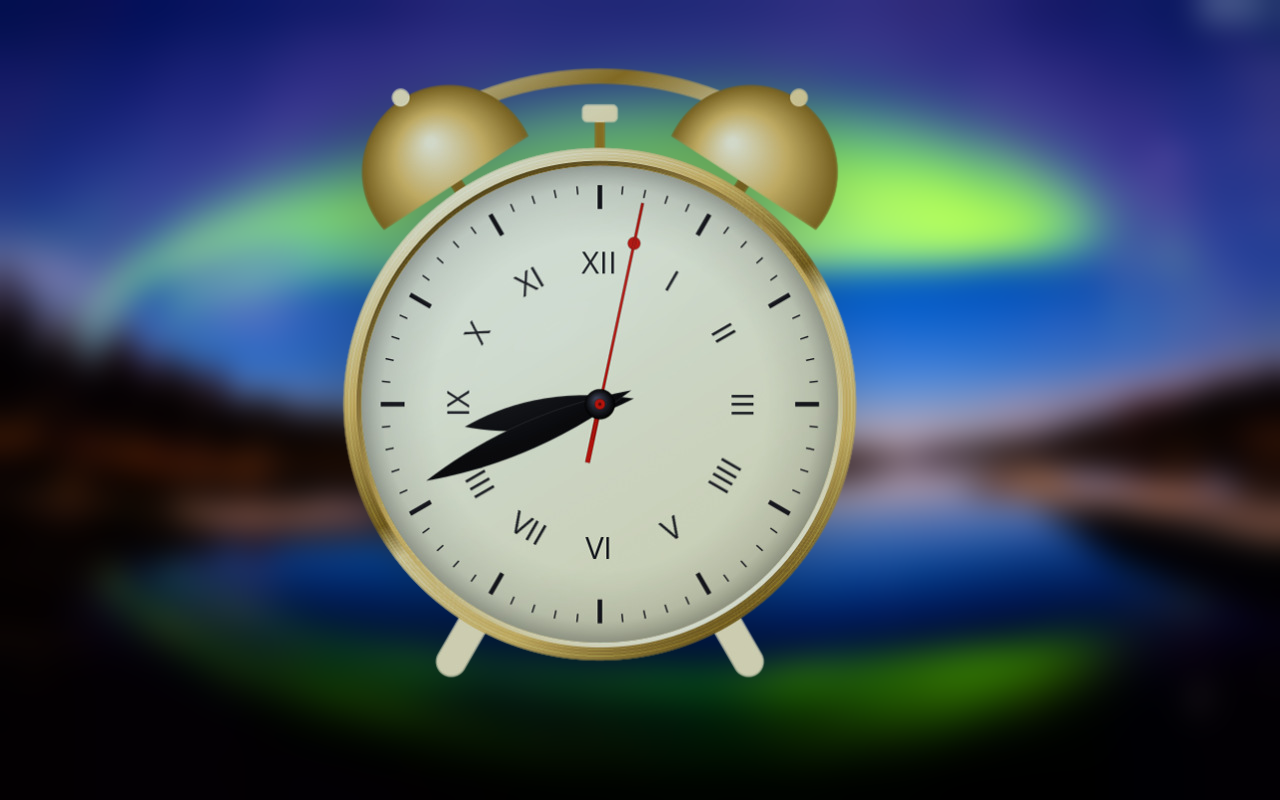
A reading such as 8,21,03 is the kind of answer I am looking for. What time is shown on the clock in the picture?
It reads 8,41,02
